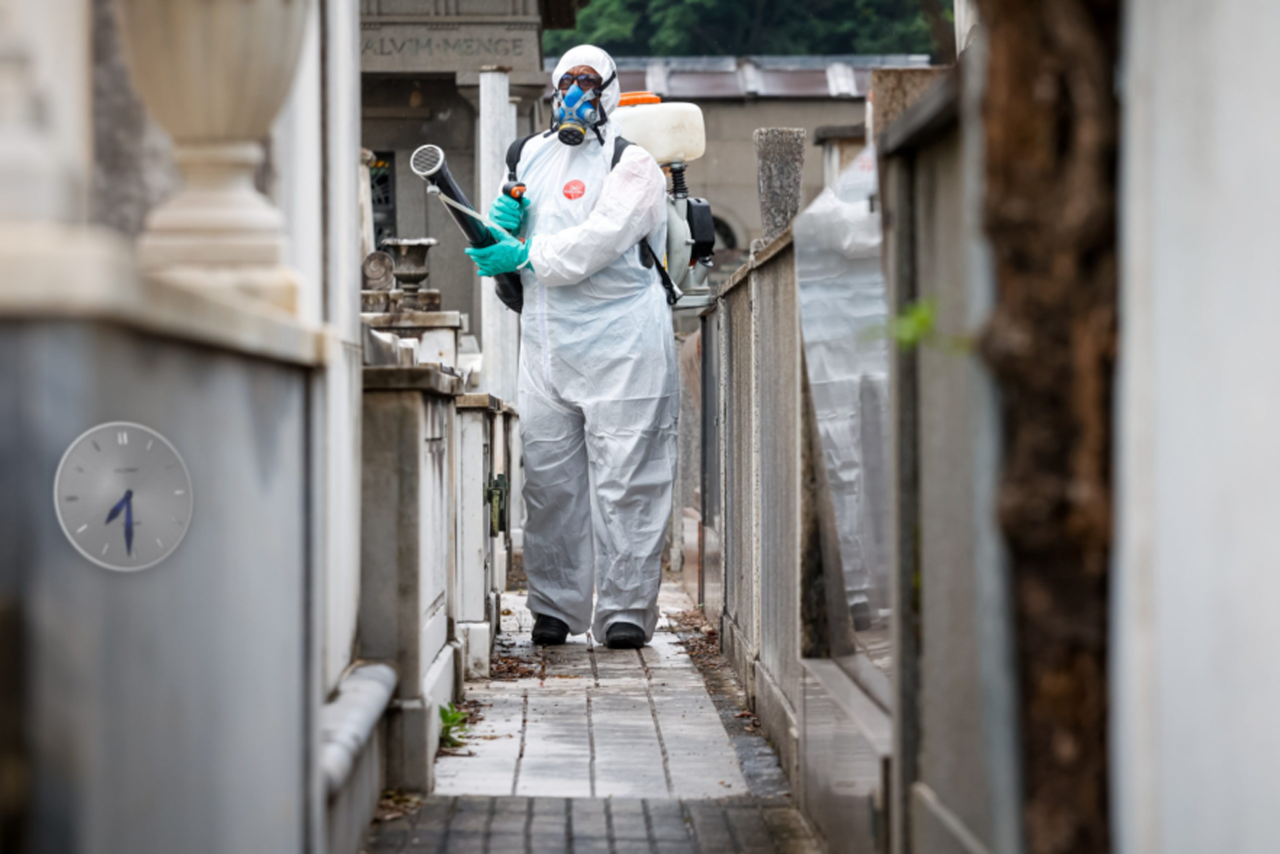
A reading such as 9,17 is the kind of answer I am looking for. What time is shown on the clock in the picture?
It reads 7,31
